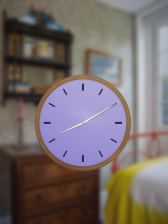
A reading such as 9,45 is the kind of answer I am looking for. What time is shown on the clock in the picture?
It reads 8,10
